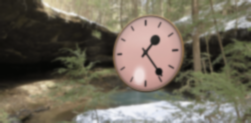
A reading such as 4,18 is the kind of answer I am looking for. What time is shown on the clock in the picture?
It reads 1,24
